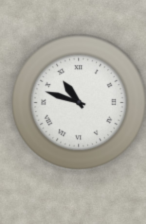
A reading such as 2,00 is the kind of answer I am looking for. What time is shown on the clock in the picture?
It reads 10,48
